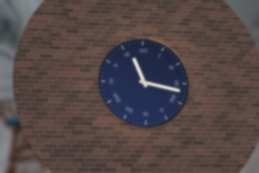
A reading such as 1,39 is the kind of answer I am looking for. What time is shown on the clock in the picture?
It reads 11,17
